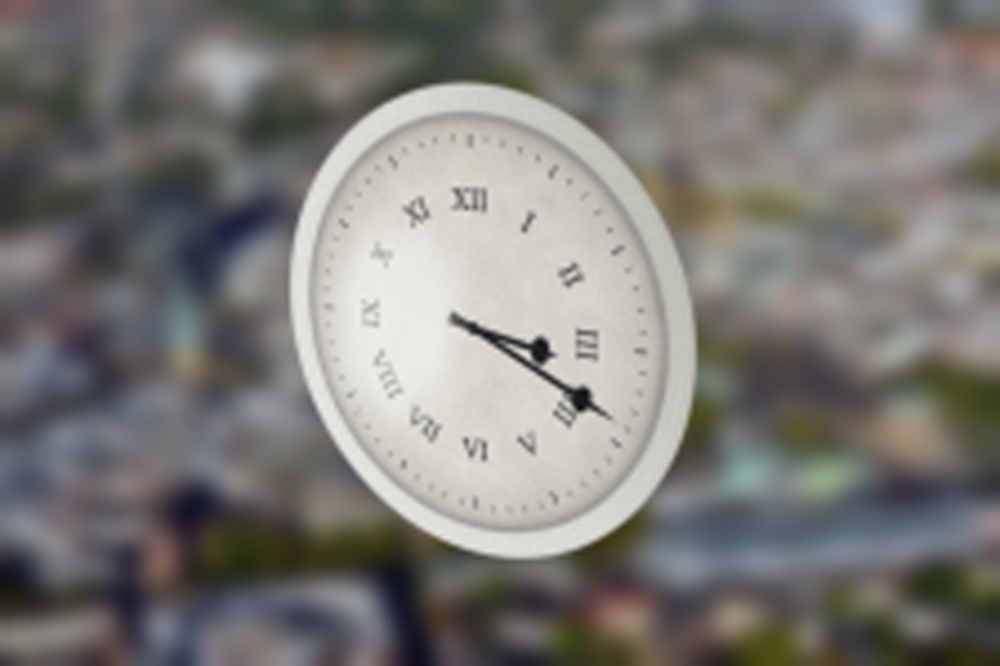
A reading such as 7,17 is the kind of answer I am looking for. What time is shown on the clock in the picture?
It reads 3,19
